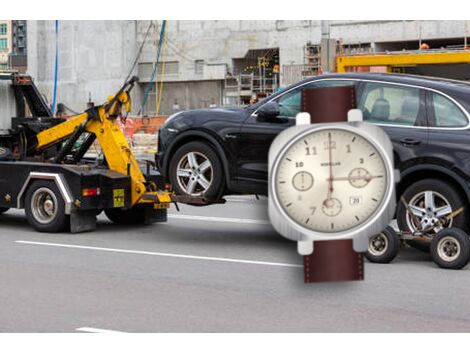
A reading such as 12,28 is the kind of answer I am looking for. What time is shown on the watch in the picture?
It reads 6,15
